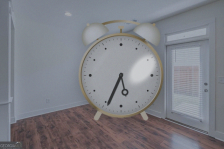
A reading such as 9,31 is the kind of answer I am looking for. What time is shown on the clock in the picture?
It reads 5,34
